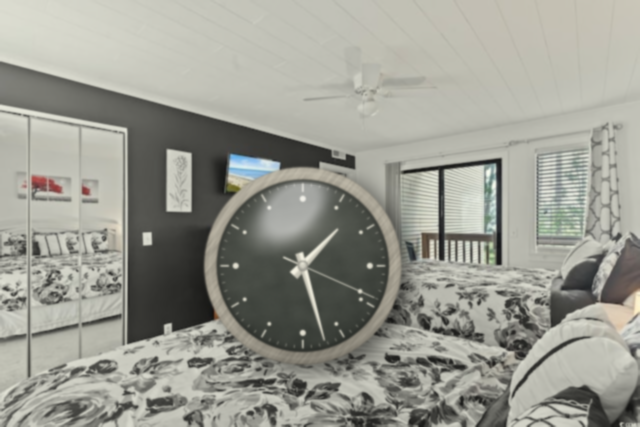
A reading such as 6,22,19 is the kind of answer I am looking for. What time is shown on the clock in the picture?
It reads 1,27,19
